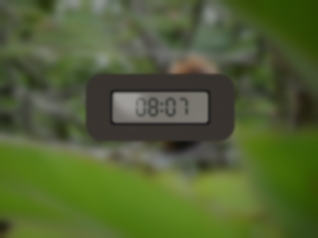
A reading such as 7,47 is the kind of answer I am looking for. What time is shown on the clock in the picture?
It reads 8,07
